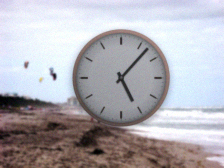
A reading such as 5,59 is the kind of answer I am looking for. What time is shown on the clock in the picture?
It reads 5,07
